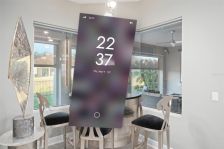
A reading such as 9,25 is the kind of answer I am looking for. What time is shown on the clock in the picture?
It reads 22,37
